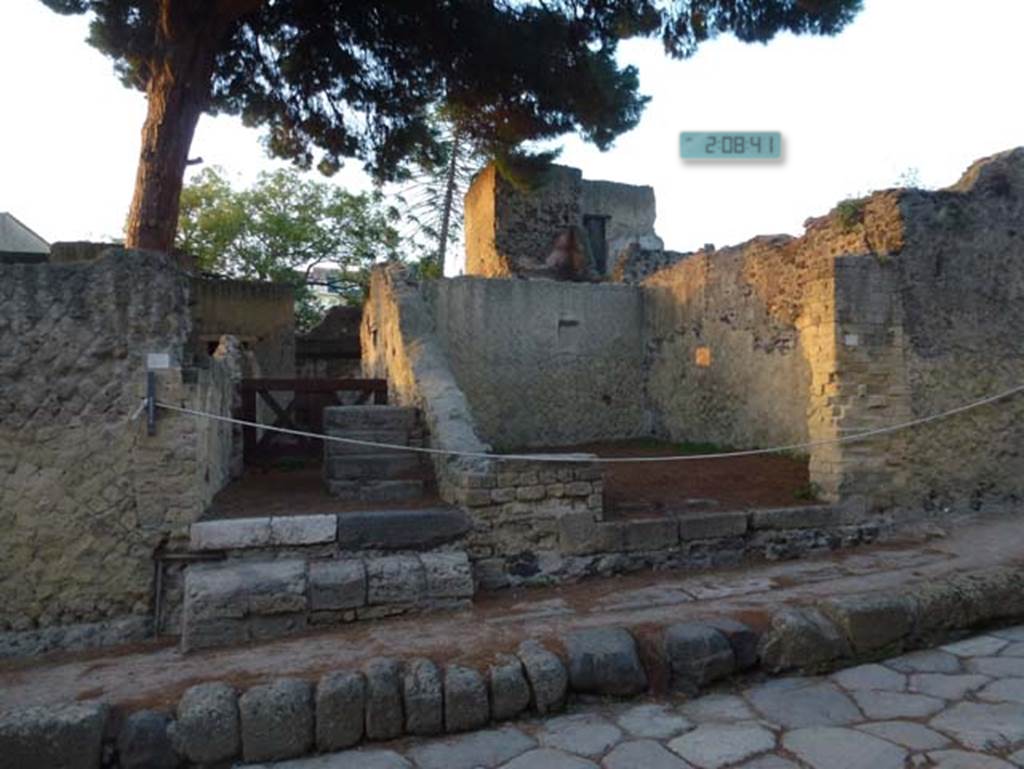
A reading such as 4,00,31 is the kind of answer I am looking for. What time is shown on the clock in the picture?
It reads 2,08,41
